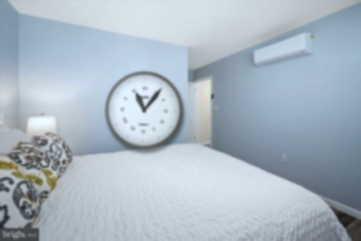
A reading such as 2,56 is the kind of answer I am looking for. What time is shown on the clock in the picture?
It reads 11,06
